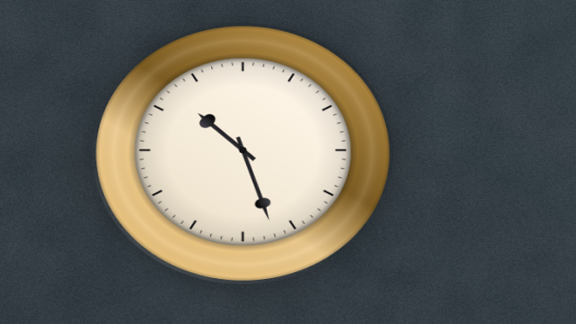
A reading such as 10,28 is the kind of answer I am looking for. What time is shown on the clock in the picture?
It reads 10,27
